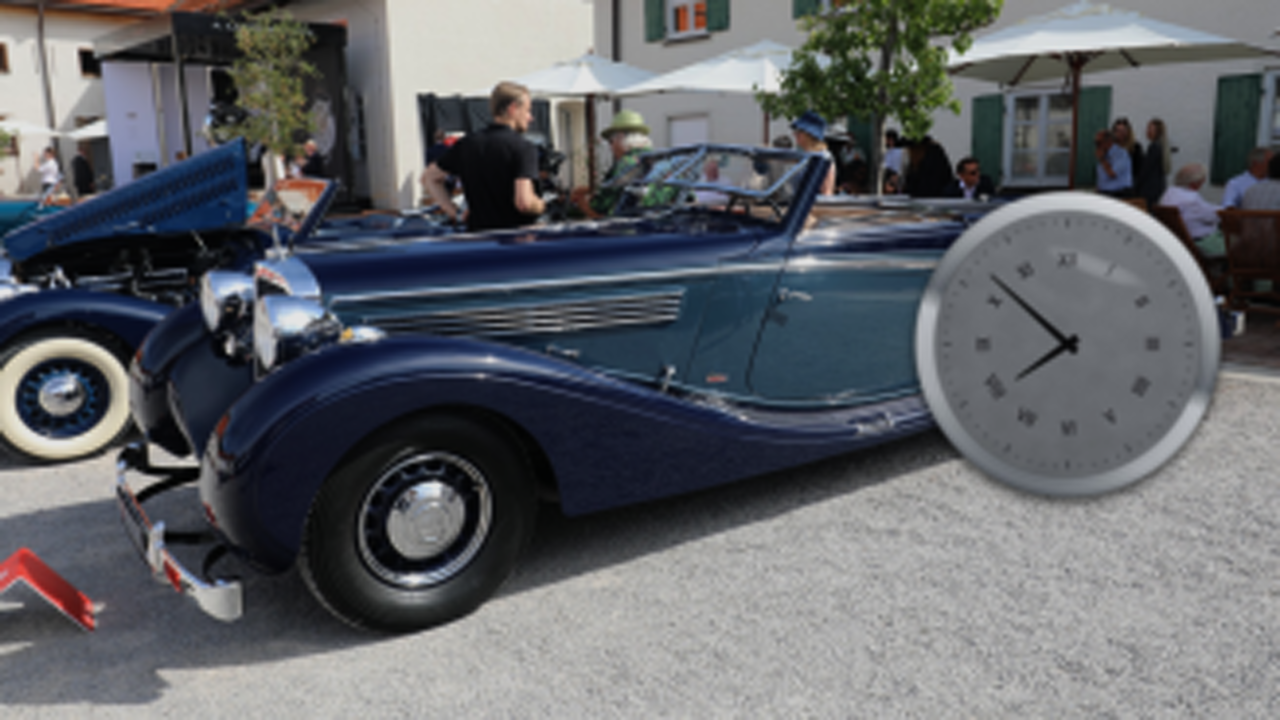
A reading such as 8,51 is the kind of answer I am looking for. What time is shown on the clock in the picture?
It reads 7,52
